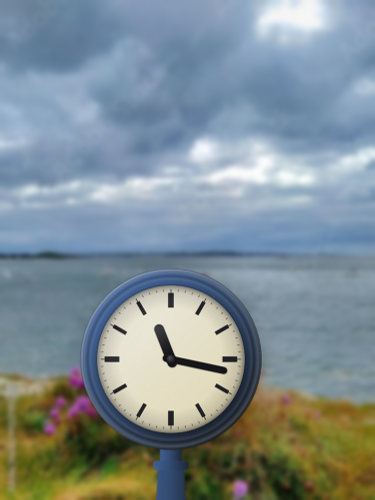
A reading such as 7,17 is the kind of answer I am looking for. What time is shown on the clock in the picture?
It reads 11,17
